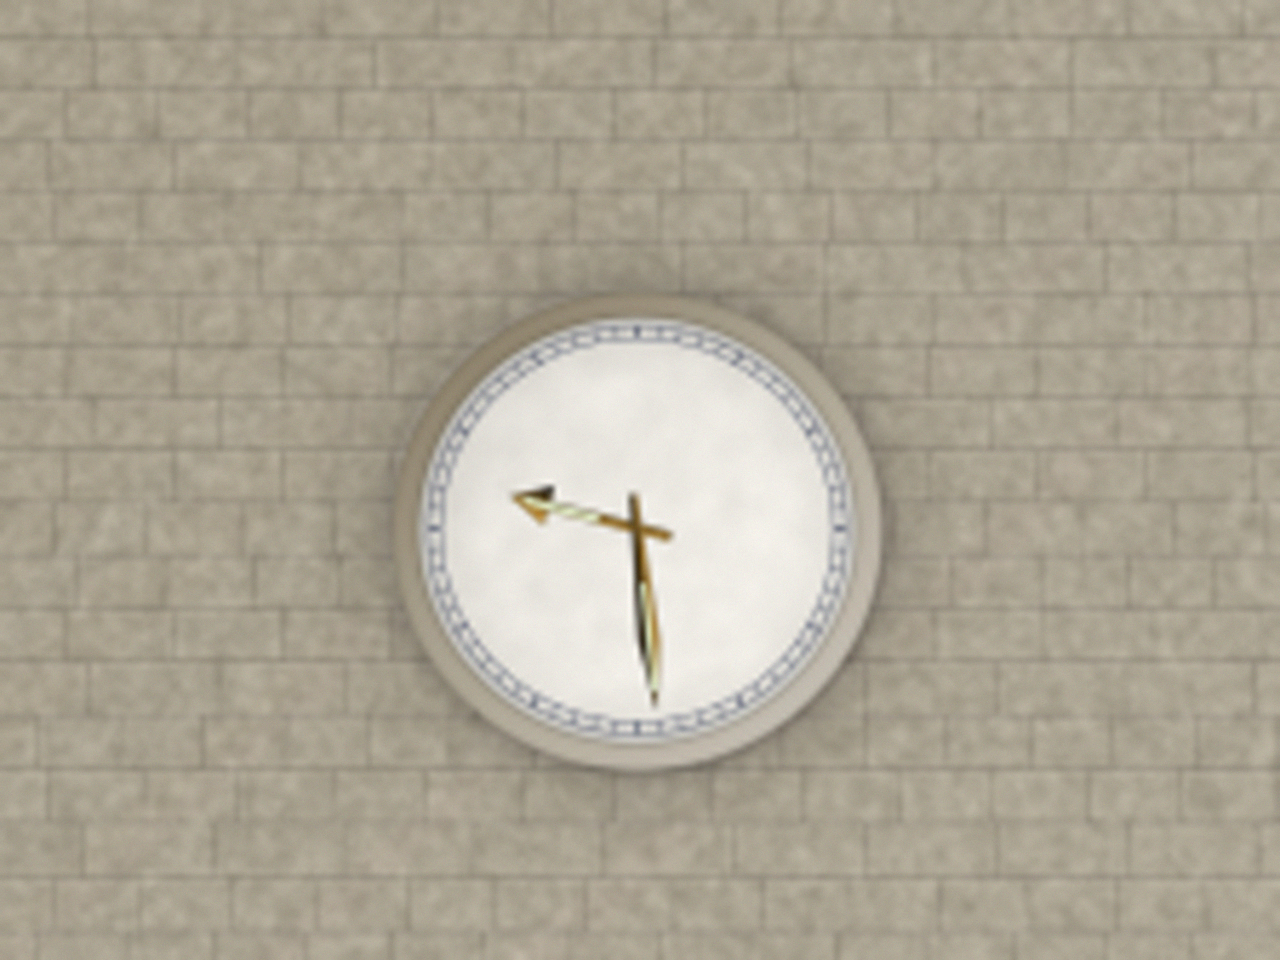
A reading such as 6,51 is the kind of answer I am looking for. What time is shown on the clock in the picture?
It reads 9,29
